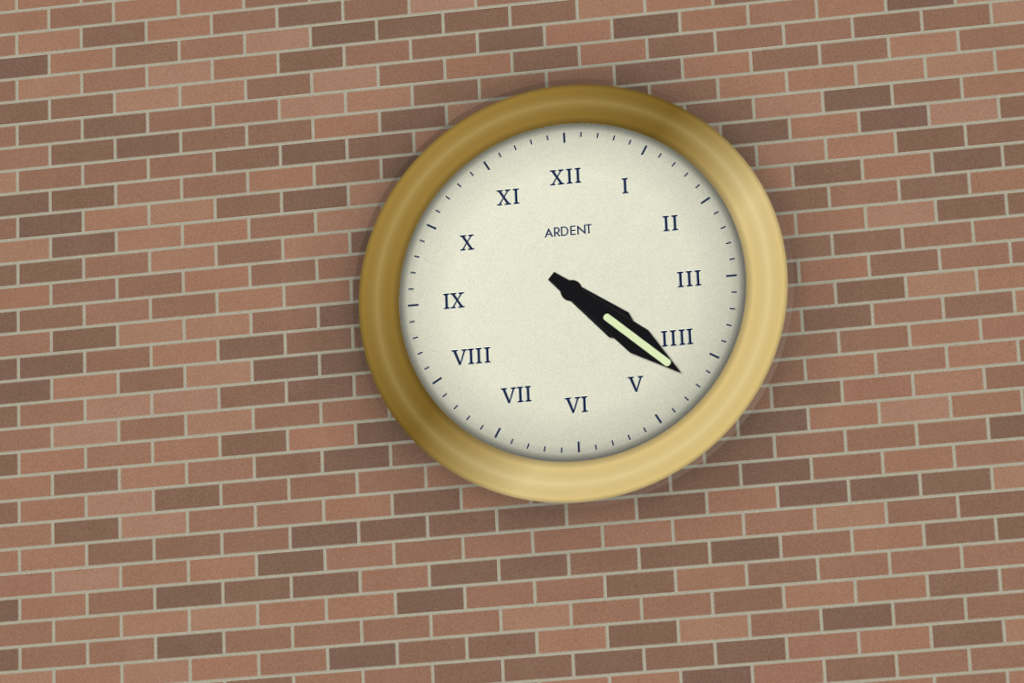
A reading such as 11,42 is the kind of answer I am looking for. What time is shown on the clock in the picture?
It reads 4,22
